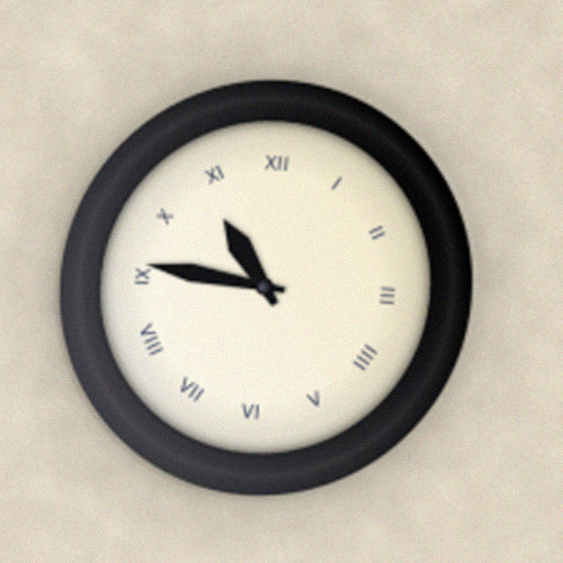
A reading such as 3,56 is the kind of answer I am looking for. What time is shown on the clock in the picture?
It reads 10,46
